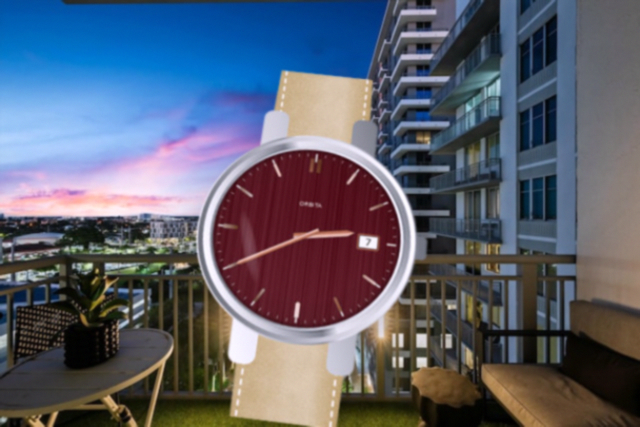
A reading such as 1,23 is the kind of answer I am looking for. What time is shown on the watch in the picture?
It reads 2,40
